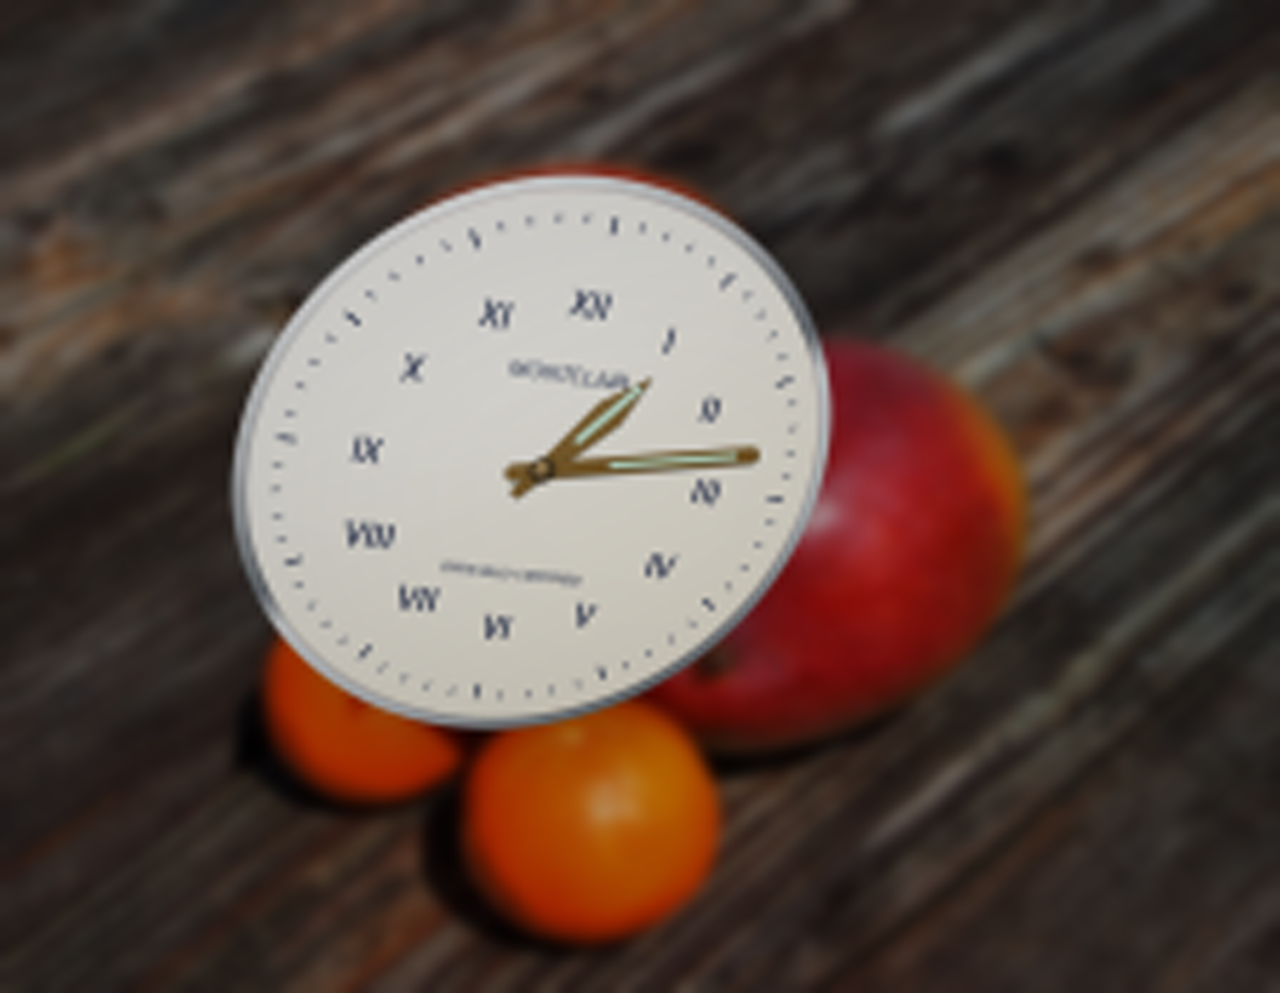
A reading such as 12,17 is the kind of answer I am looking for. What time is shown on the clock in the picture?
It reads 1,13
